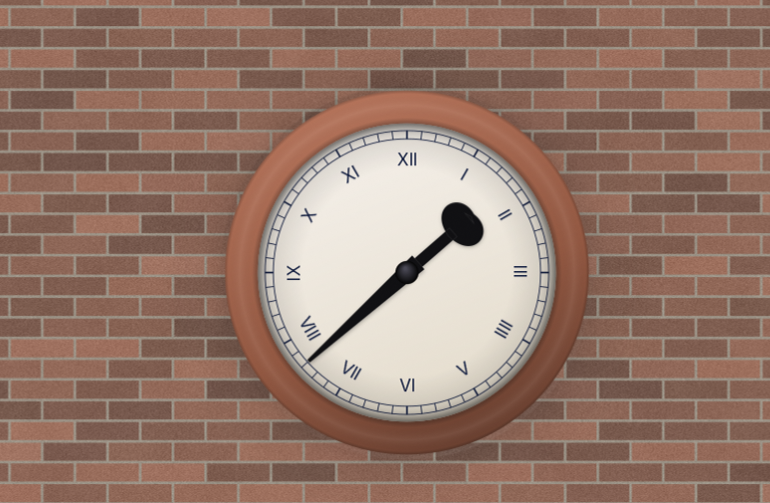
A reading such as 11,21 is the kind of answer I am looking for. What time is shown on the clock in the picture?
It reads 1,38
